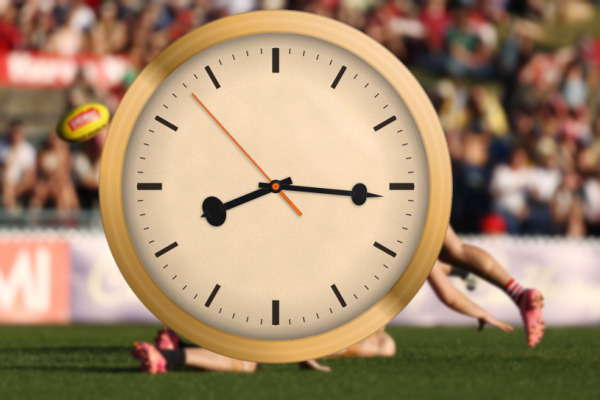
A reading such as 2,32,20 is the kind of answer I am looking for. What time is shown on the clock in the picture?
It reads 8,15,53
